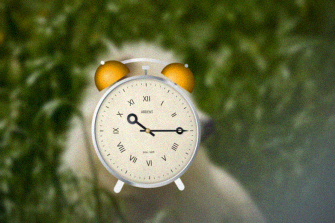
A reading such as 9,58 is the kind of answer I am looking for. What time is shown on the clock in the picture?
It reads 10,15
